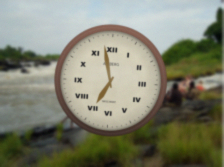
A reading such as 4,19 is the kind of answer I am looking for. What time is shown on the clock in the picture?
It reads 6,58
